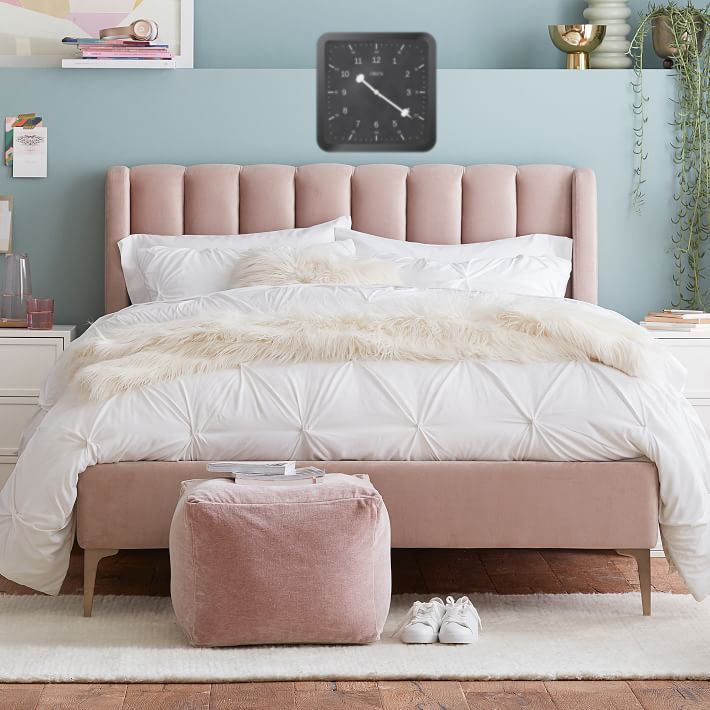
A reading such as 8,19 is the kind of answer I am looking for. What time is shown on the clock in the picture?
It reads 10,21
